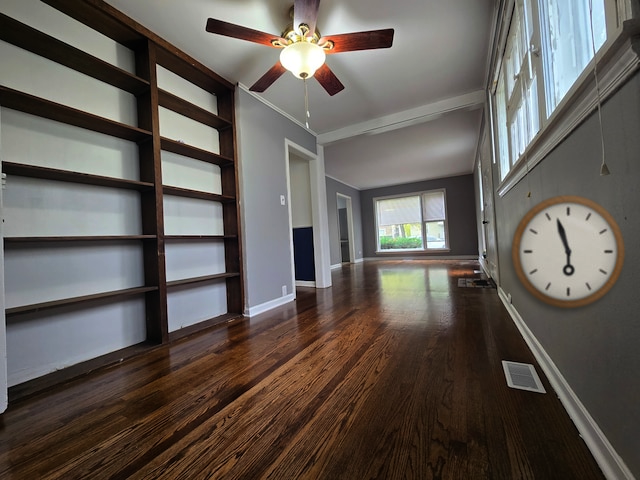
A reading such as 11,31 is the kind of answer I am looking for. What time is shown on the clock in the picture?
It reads 5,57
